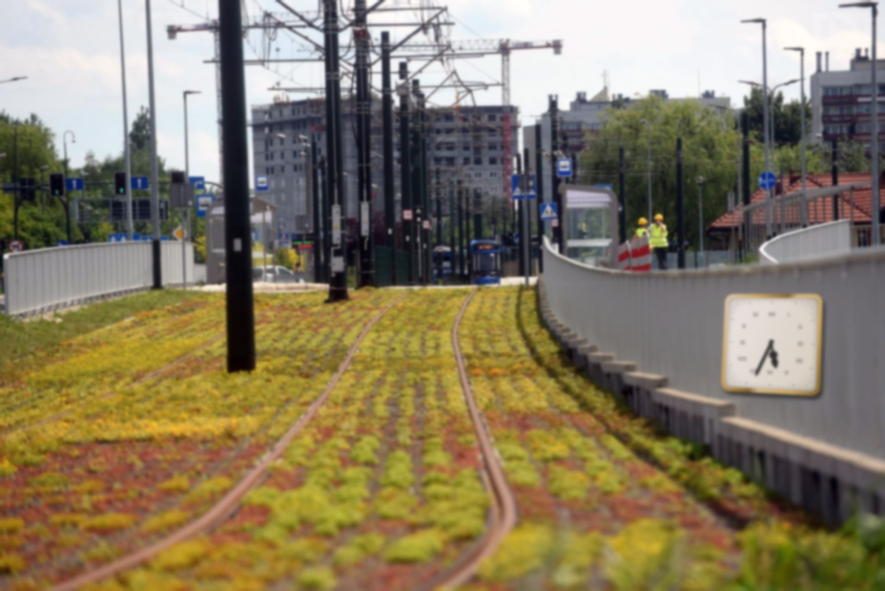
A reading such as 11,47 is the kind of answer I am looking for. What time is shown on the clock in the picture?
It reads 5,34
